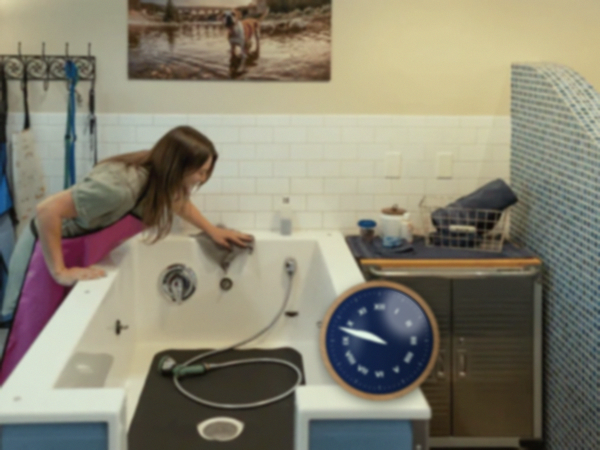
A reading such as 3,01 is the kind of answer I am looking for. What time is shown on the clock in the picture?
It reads 9,48
